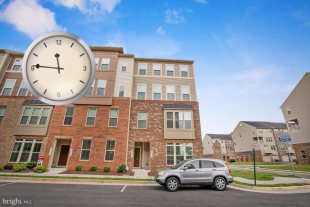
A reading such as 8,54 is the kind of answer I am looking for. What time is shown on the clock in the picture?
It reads 11,46
